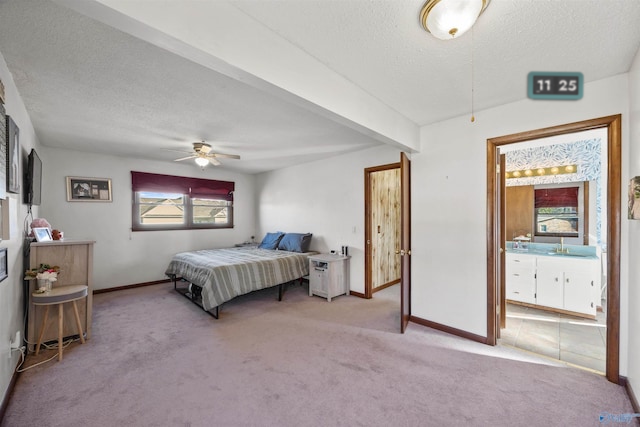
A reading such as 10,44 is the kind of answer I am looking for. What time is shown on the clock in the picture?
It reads 11,25
